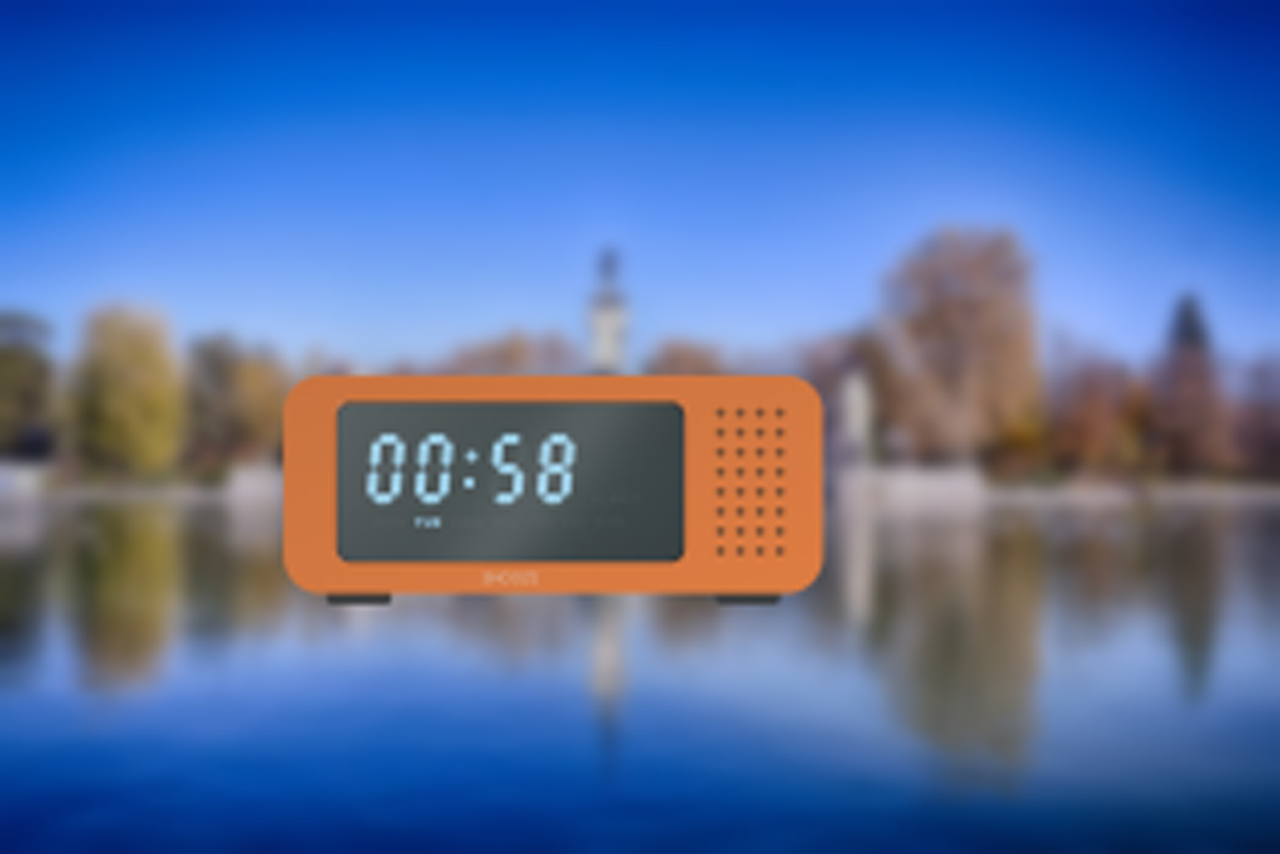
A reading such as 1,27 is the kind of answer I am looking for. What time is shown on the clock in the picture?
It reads 0,58
